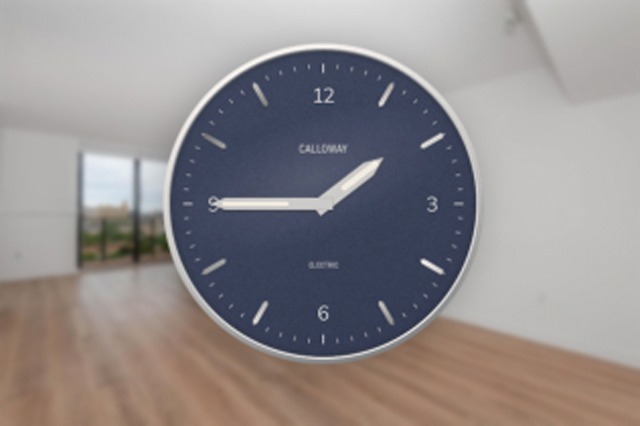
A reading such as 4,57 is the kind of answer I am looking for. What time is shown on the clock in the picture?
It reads 1,45
